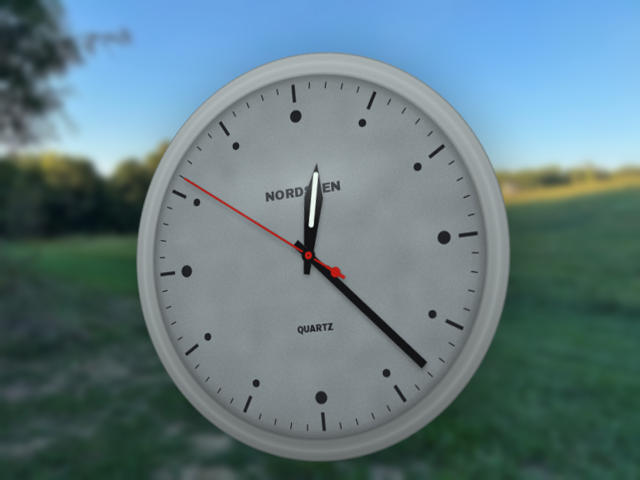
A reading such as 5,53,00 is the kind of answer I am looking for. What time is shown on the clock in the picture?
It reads 12,22,51
